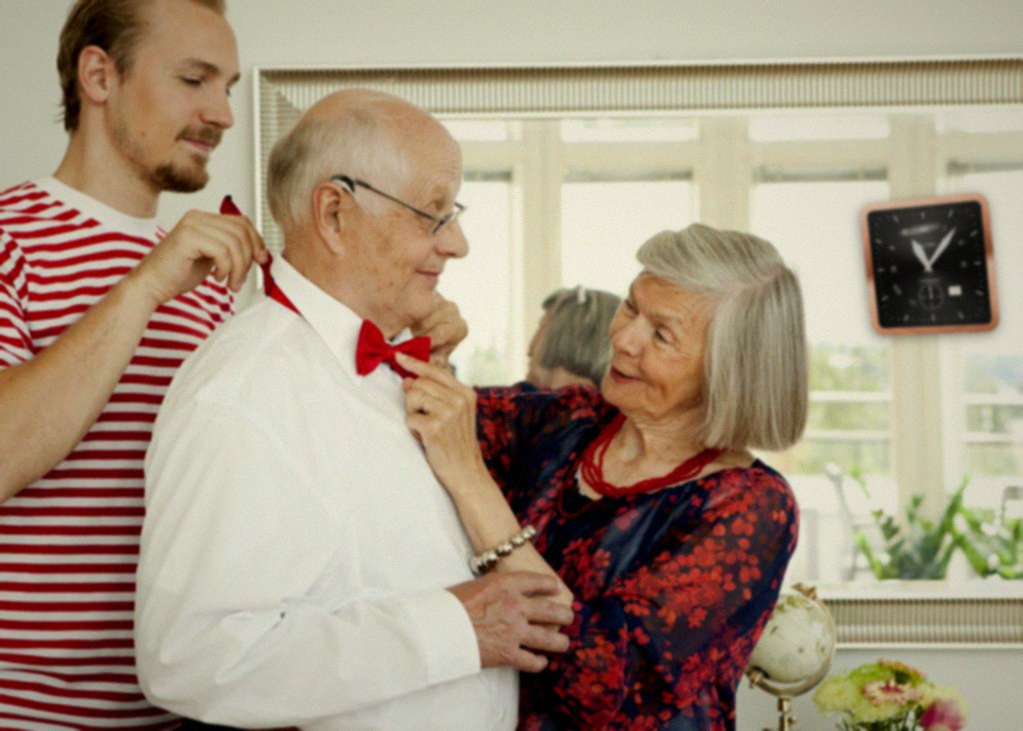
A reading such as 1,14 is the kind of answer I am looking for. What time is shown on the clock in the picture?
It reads 11,07
